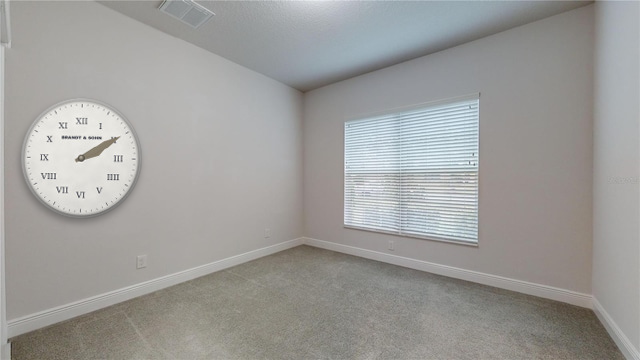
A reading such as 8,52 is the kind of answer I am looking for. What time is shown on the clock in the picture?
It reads 2,10
